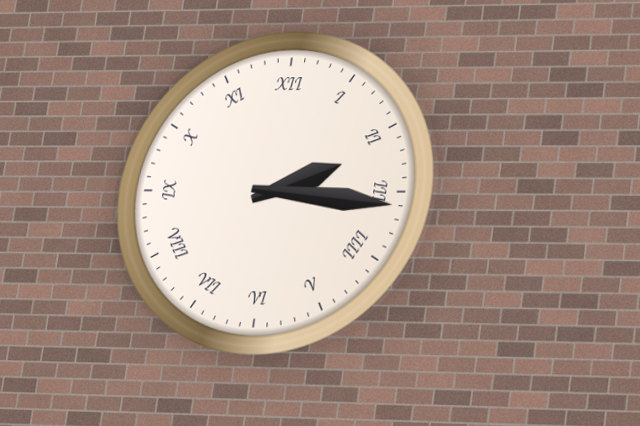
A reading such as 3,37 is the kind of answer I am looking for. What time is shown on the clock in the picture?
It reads 2,16
